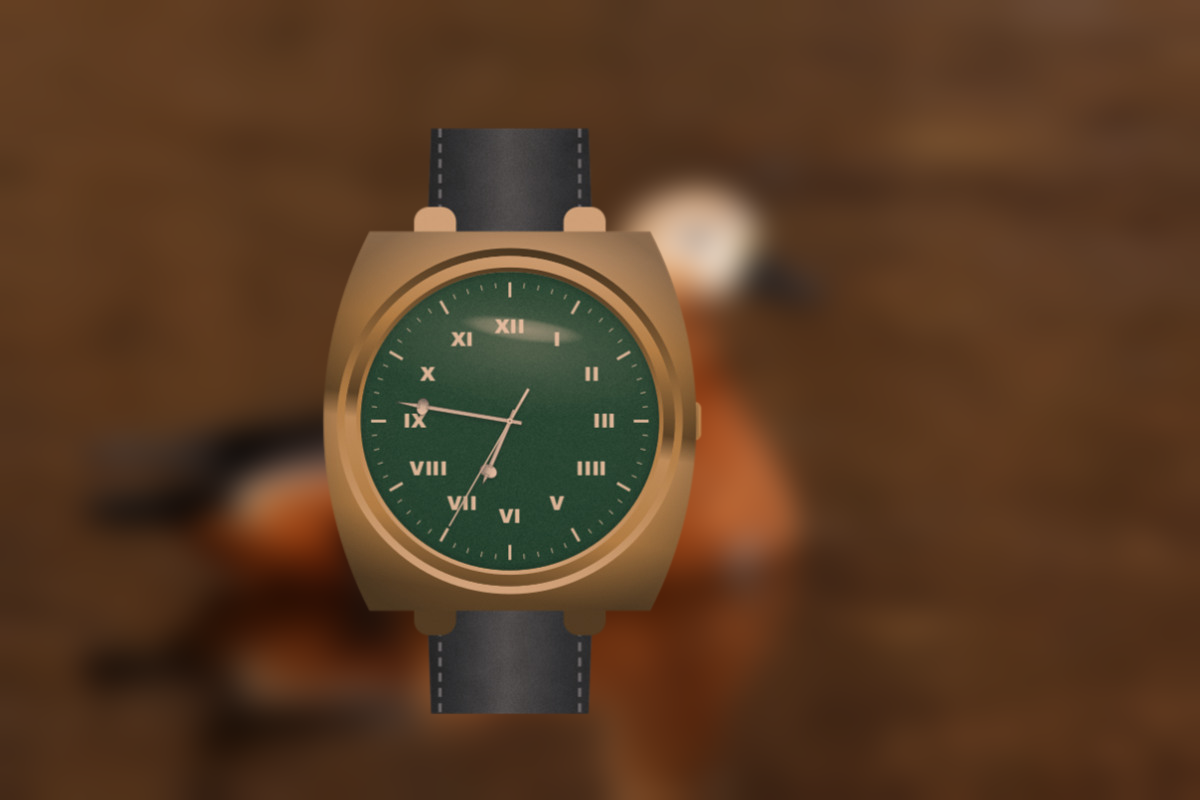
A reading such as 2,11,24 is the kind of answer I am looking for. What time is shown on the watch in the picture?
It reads 6,46,35
